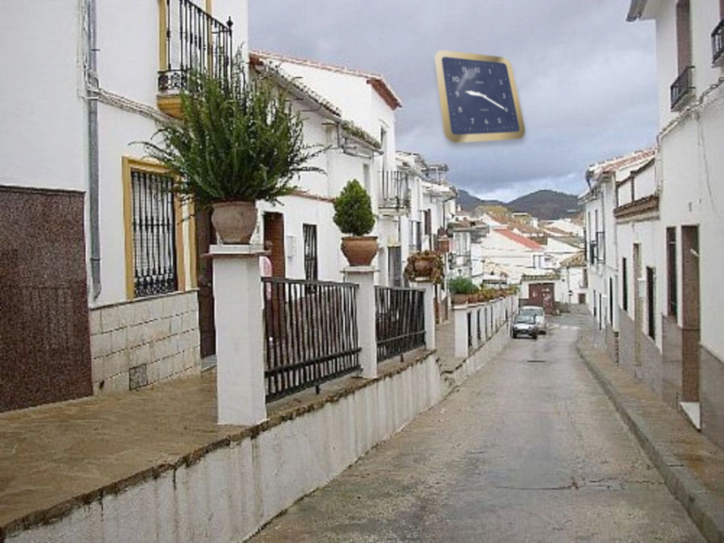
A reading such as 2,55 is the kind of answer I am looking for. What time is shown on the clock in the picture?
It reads 9,20
